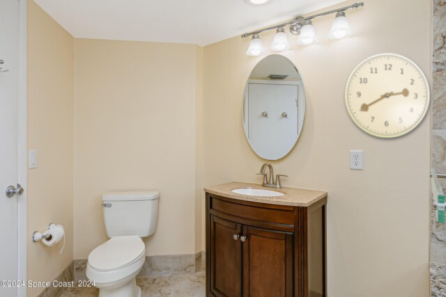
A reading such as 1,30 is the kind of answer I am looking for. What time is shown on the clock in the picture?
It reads 2,40
